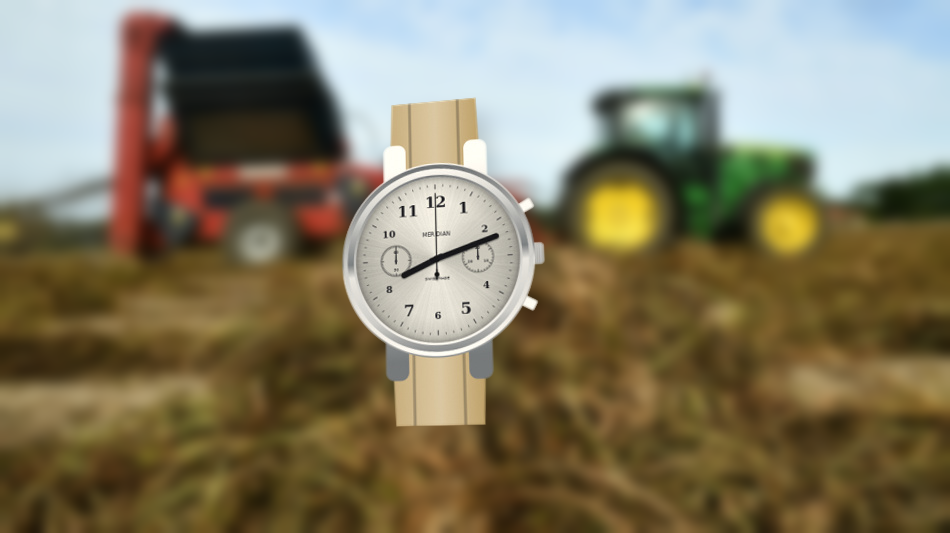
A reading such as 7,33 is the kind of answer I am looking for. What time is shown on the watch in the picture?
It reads 8,12
